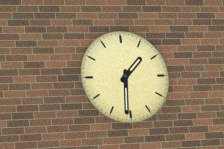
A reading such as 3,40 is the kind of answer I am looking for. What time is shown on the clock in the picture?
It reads 1,31
